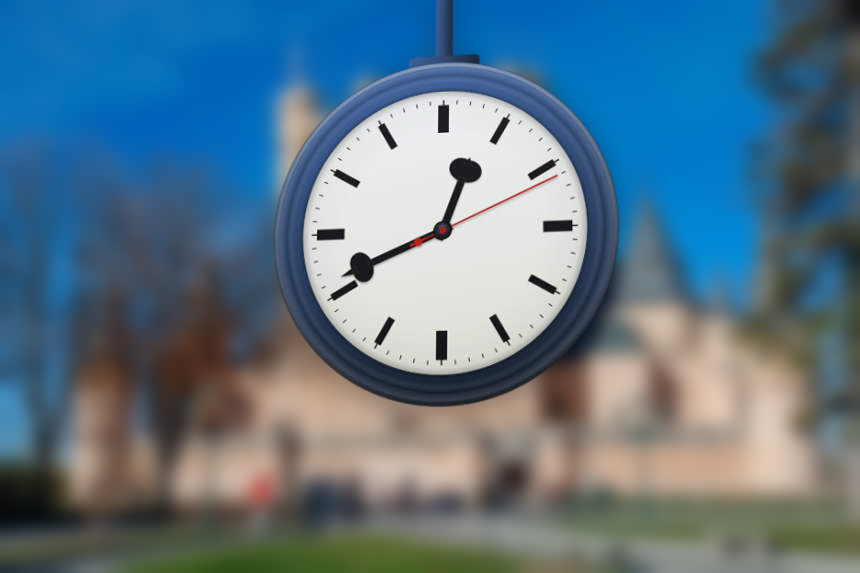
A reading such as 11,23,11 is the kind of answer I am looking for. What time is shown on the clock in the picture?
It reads 12,41,11
